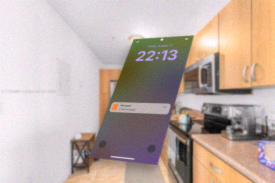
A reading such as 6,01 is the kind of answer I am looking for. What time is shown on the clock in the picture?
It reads 22,13
